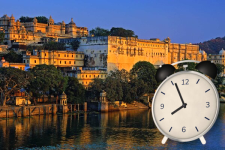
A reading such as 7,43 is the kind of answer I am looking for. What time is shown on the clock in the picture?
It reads 7,56
